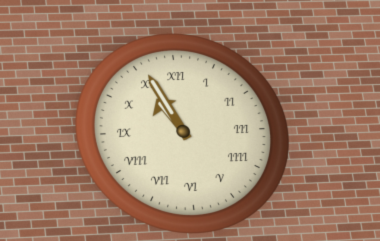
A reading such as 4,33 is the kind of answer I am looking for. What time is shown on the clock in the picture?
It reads 10,56
